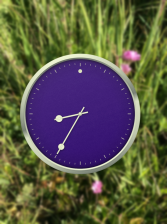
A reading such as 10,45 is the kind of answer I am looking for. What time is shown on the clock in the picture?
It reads 8,35
